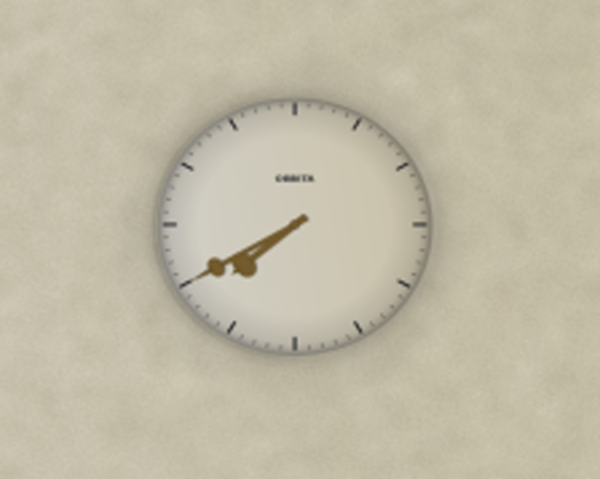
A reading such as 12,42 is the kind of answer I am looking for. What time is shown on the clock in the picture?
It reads 7,40
